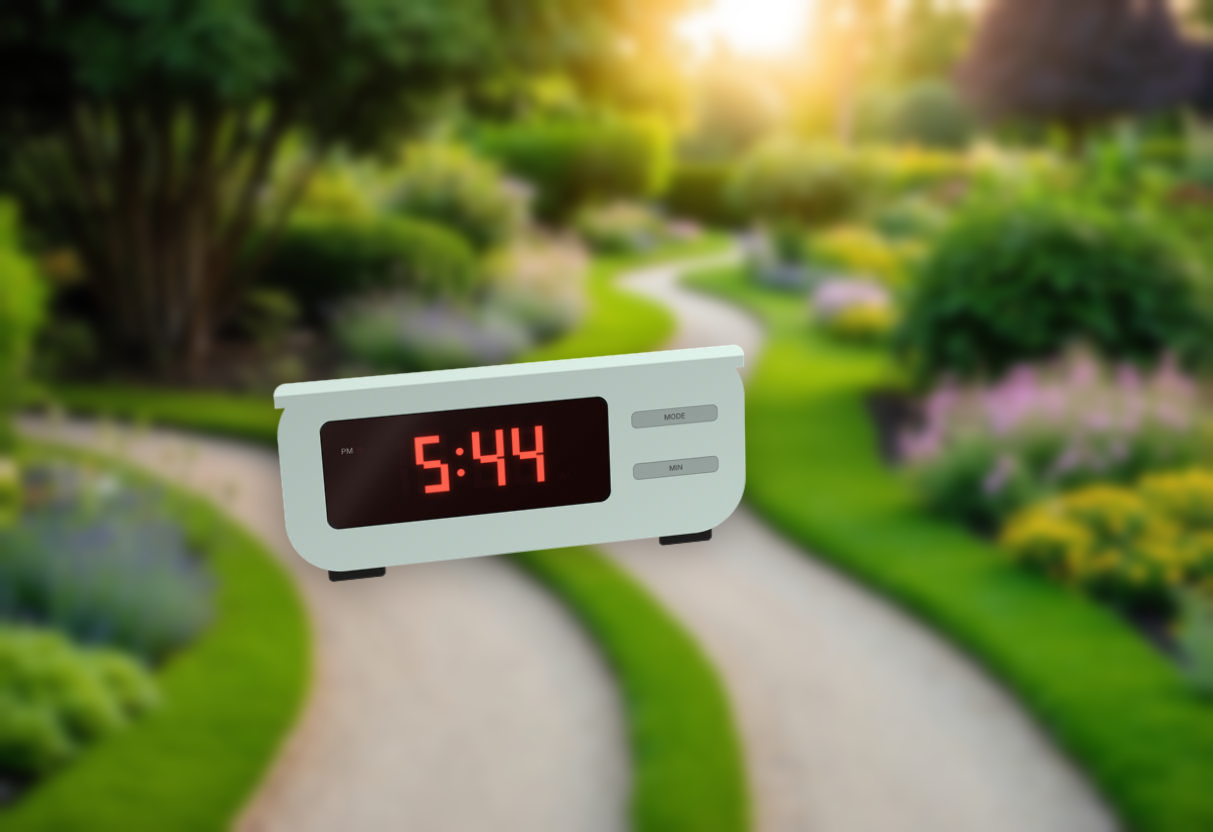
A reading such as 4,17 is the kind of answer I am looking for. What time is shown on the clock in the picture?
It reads 5,44
